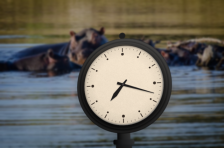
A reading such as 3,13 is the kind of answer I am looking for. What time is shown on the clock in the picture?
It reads 7,18
